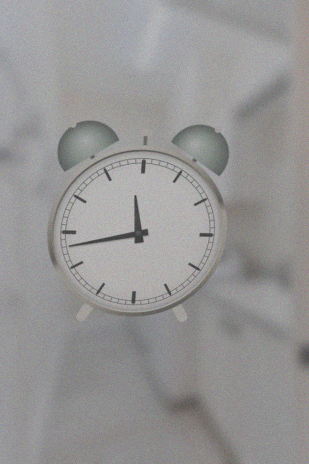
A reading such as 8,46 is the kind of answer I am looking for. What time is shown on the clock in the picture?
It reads 11,43
